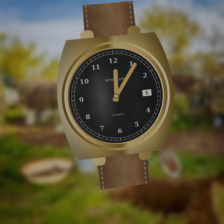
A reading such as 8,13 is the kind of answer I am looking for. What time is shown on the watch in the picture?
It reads 12,06
